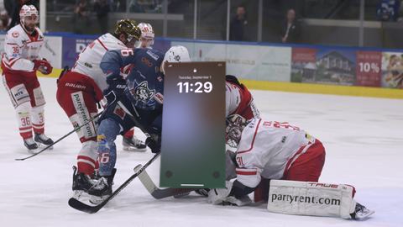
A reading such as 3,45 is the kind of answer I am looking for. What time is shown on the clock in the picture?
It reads 11,29
